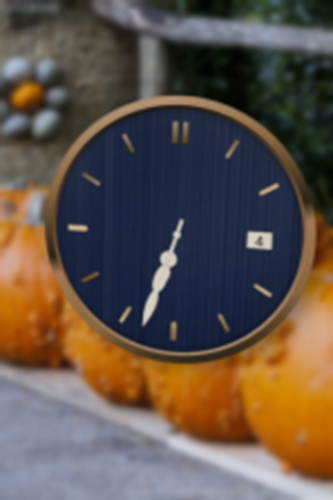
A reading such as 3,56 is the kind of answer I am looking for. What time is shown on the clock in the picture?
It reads 6,33
